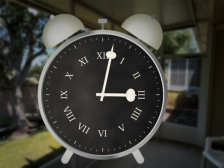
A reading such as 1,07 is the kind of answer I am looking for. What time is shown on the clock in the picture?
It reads 3,02
